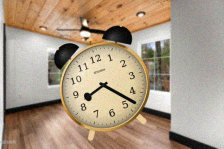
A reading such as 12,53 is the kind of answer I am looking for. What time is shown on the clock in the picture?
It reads 8,23
